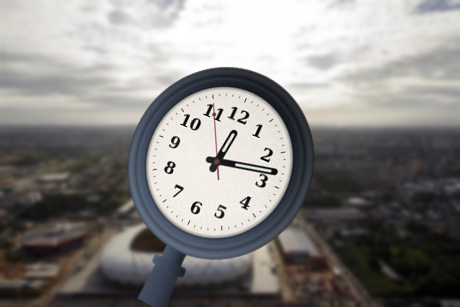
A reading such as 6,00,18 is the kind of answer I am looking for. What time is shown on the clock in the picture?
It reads 12,12,55
